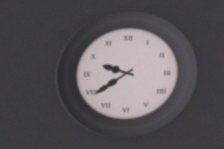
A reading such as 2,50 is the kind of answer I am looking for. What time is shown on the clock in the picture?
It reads 9,39
